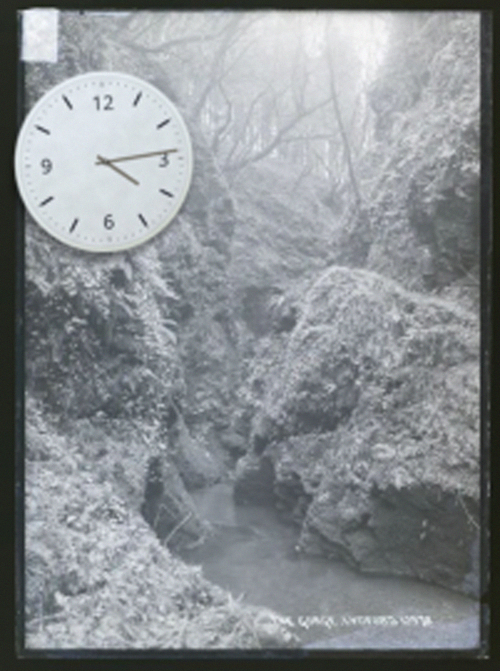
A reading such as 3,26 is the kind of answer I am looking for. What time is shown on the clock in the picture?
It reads 4,14
